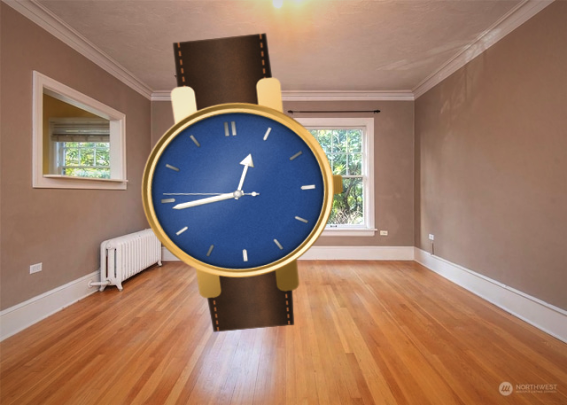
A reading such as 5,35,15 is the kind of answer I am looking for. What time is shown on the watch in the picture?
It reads 12,43,46
